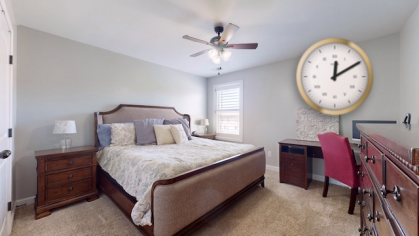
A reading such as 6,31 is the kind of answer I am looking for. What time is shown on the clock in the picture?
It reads 12,10
